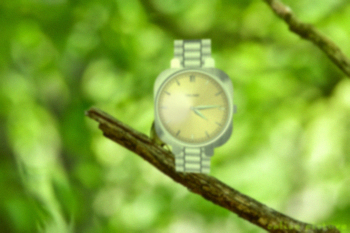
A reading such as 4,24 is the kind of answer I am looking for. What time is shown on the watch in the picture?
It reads 4,14
